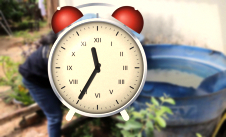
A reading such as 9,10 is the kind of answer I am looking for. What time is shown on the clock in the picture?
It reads 11,35
